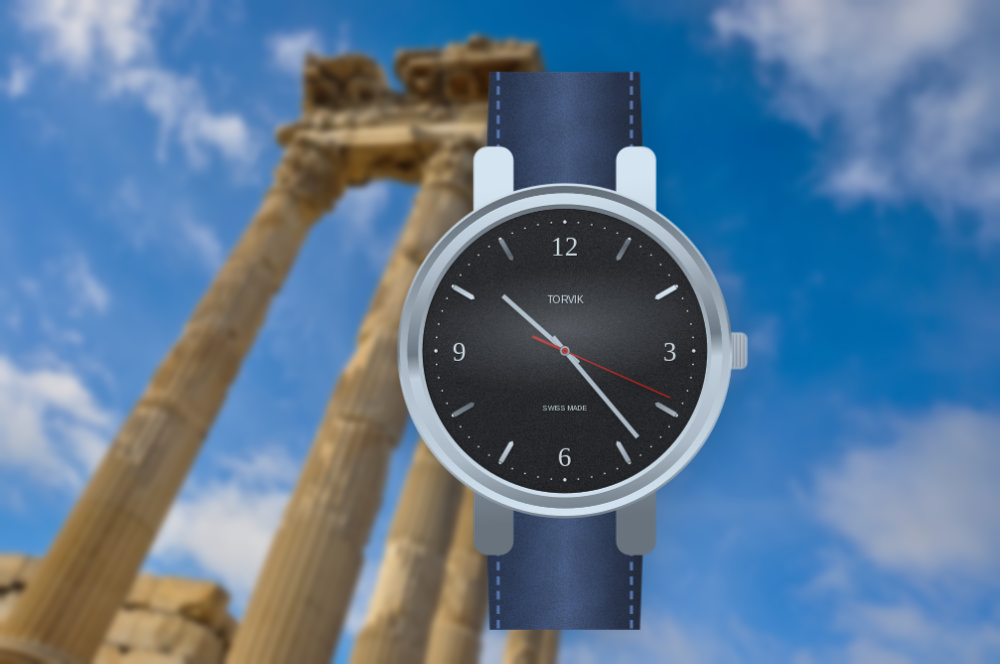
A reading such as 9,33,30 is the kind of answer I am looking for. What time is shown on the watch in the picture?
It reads 10,23,19
